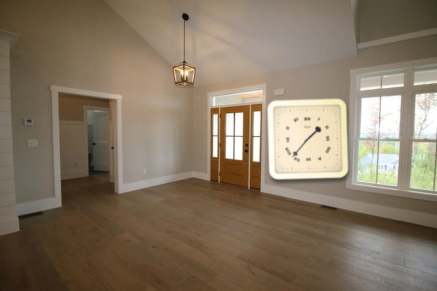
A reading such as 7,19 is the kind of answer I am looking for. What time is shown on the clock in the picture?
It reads 1,37
